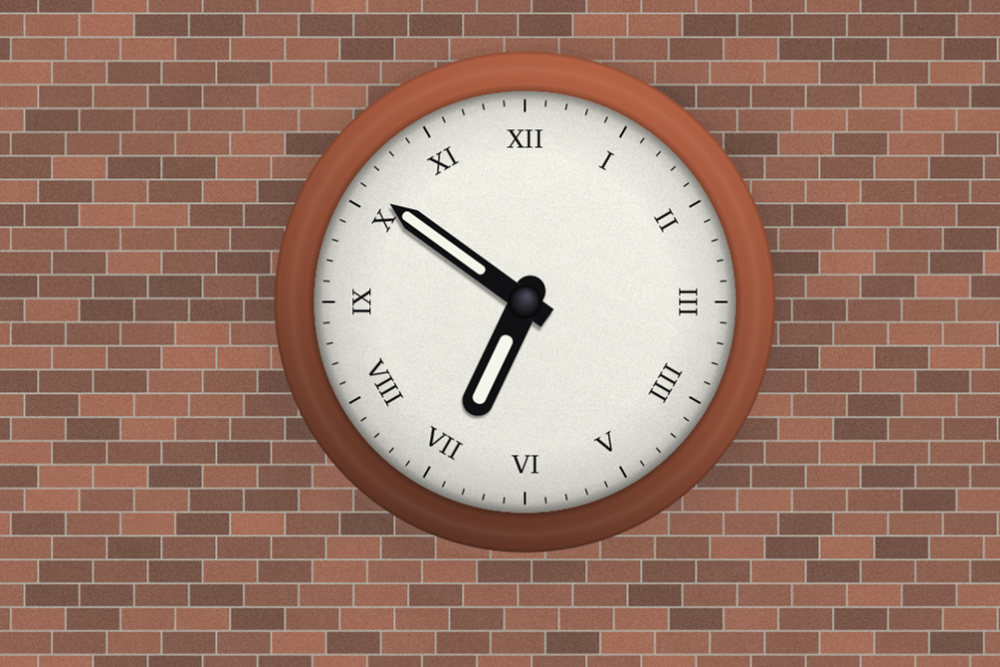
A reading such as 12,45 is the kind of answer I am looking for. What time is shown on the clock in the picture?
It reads 6,51
